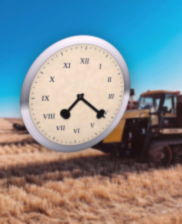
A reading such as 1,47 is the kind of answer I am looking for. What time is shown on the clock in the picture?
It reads 7,21
